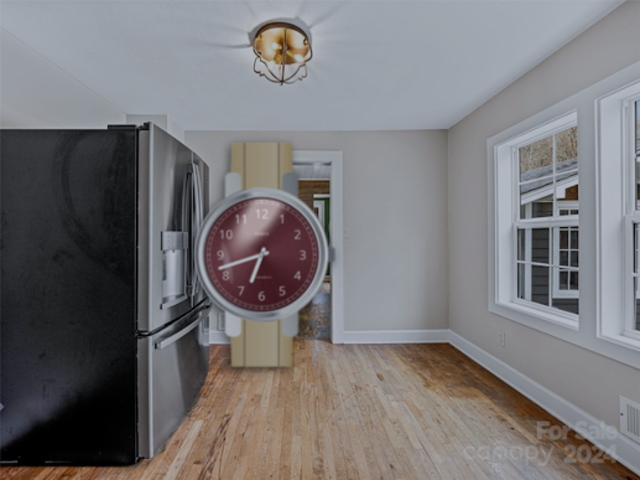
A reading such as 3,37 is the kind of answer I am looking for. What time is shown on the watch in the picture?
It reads 6,42
